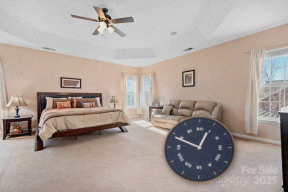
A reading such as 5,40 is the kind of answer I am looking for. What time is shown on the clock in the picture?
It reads 12,49
